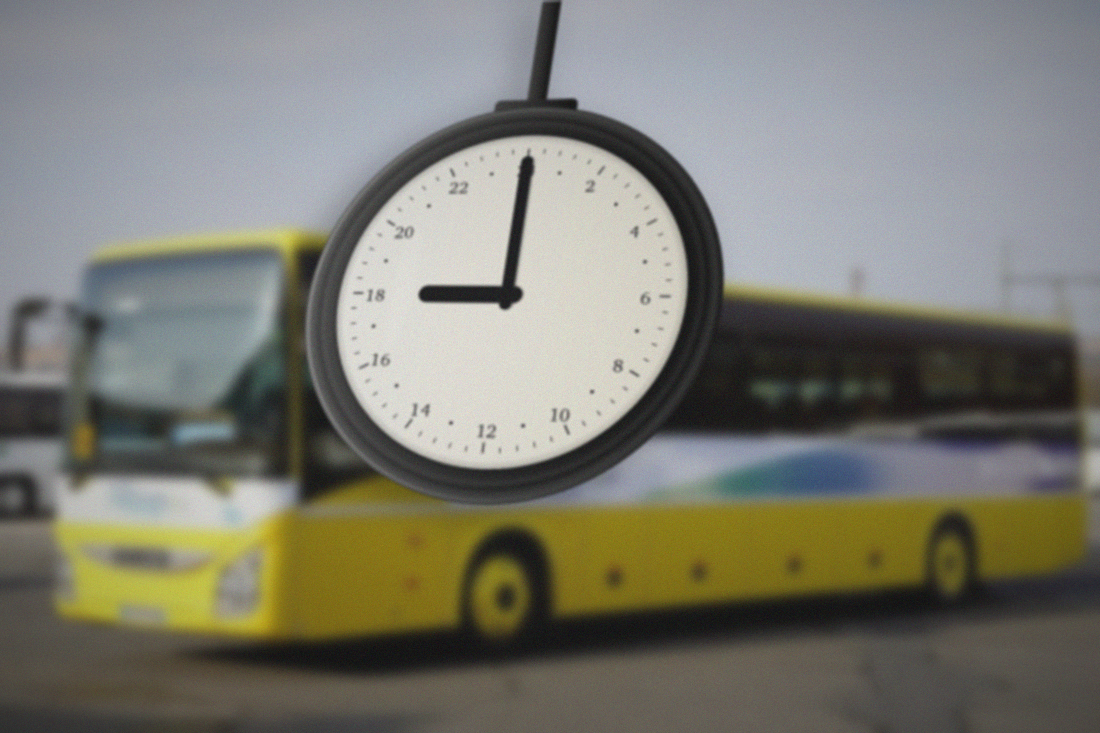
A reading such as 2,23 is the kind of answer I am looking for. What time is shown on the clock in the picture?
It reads 18,00
